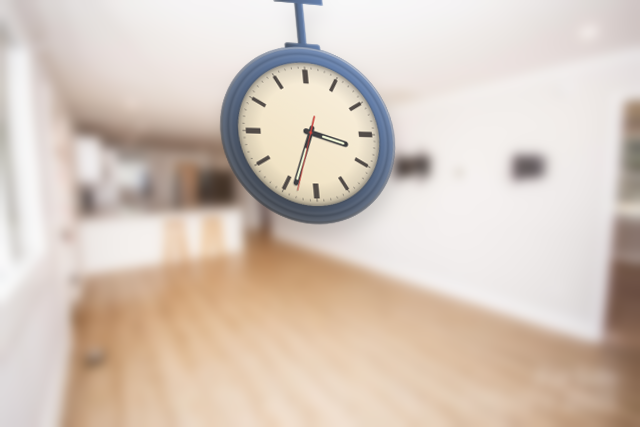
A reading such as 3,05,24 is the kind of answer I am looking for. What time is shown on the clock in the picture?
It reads 3,33,33
